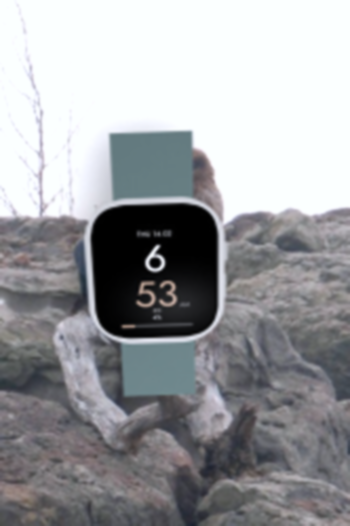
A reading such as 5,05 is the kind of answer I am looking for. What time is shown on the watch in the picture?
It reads 6,53
